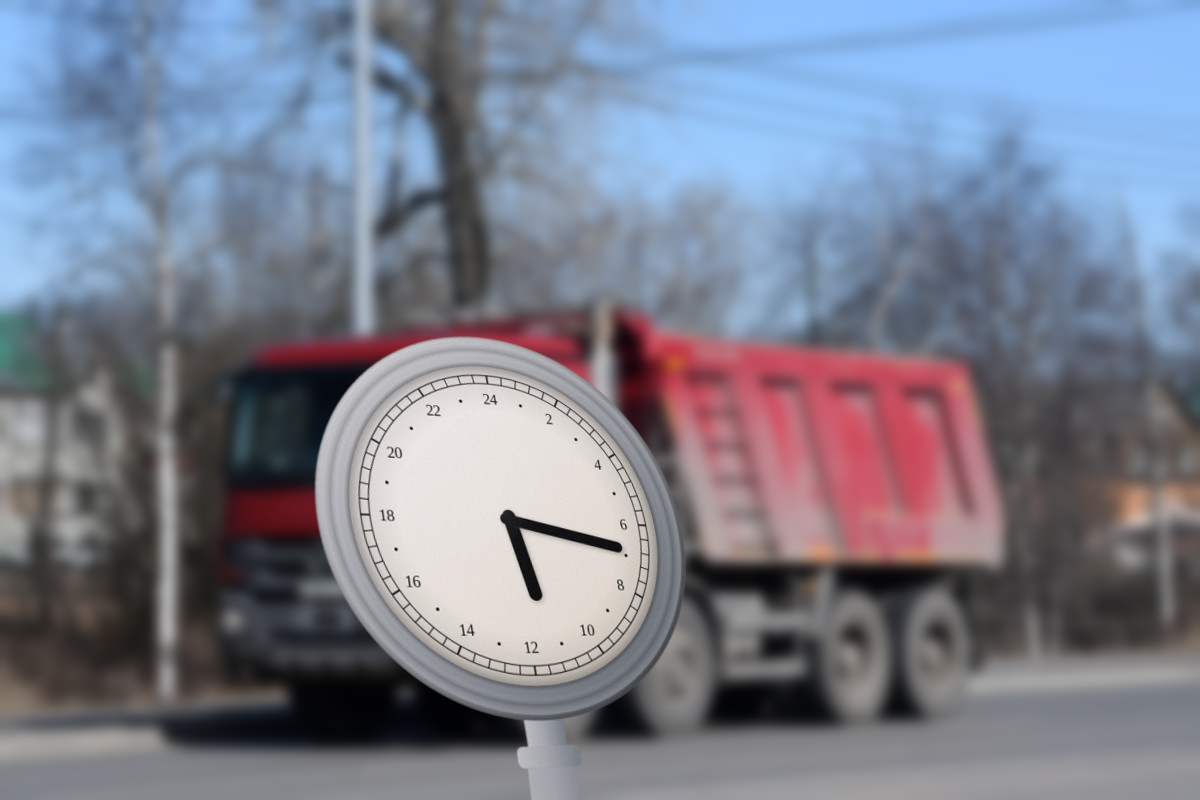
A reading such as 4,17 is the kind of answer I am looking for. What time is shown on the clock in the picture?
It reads 11,17
